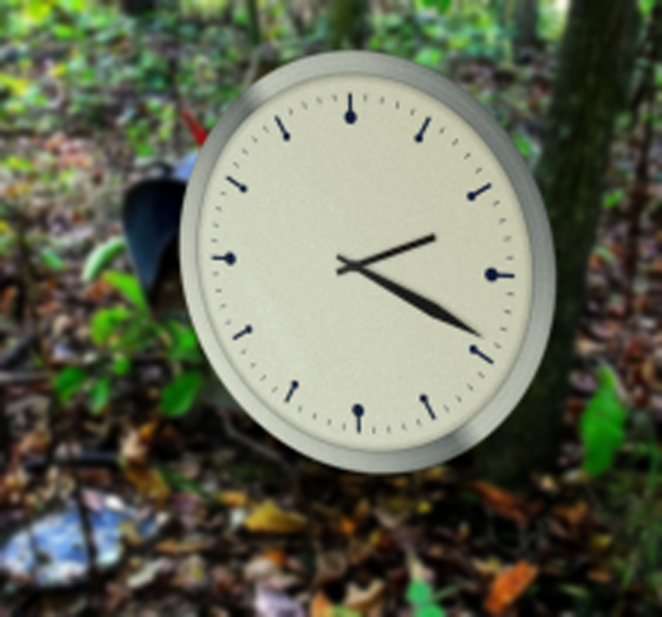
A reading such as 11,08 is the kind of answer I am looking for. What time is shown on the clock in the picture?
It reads 2,19
